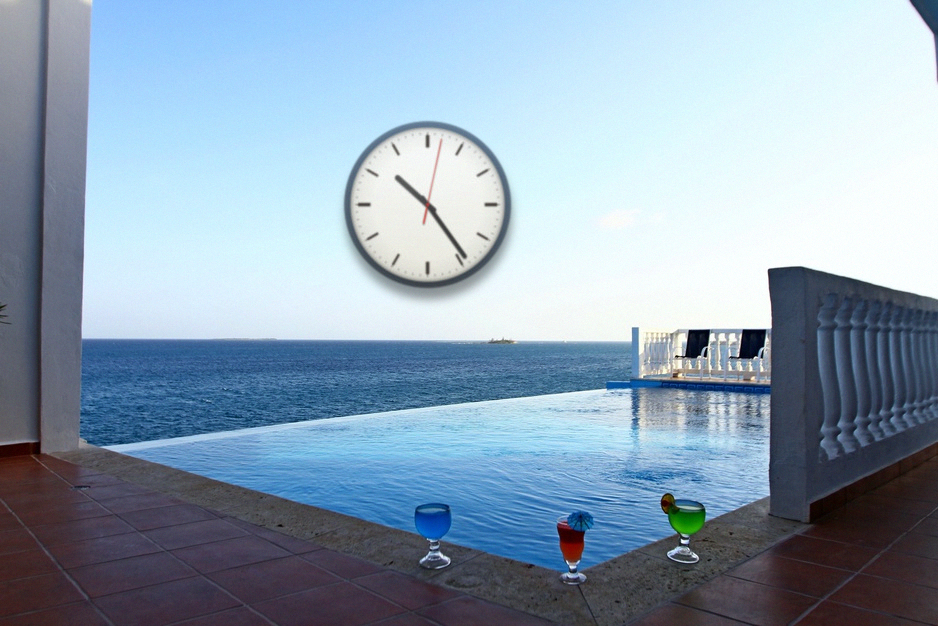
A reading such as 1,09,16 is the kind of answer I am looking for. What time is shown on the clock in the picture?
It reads 10,24,02
